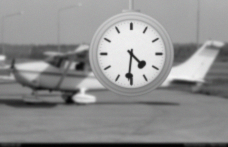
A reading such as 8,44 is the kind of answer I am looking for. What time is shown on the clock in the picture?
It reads 4,31
